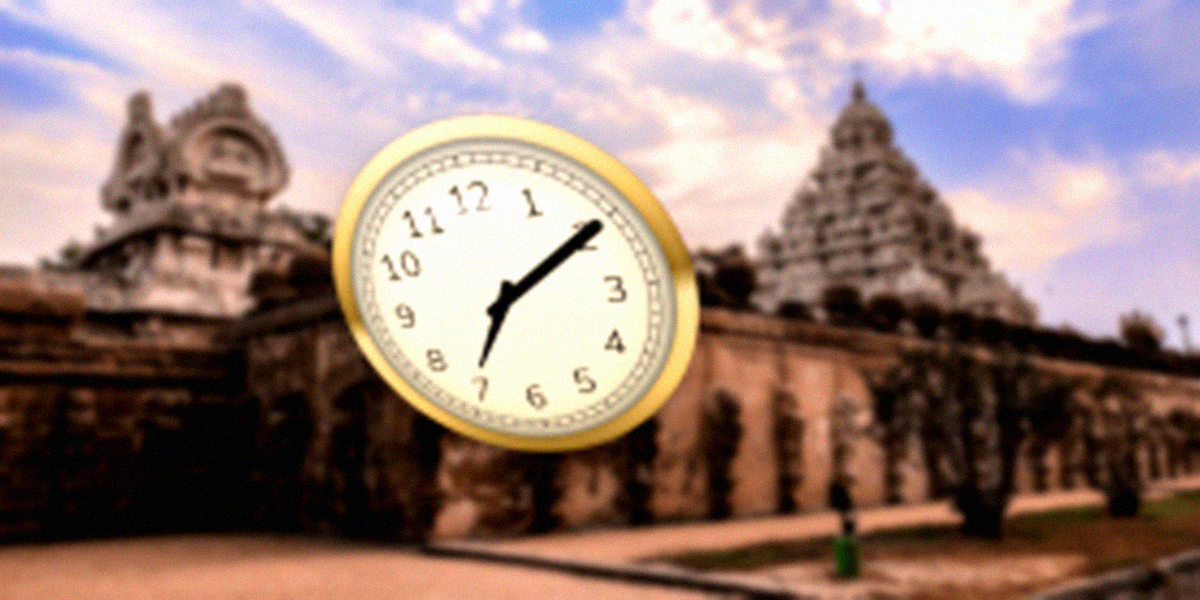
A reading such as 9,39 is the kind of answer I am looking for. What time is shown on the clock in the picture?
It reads 7,10
